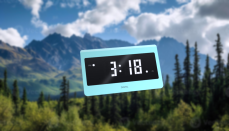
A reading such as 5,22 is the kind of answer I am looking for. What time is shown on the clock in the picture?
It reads 3,18
